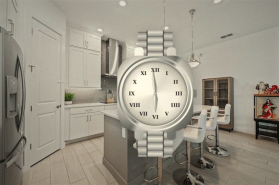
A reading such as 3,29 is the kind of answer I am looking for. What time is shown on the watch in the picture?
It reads 5,59
